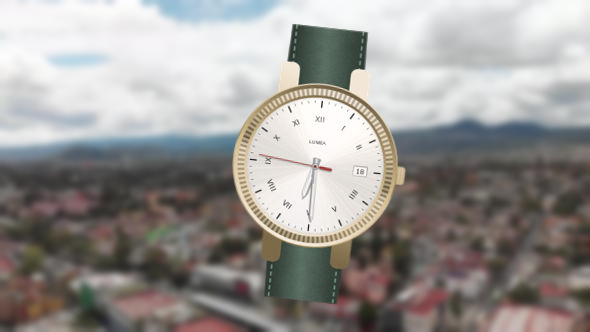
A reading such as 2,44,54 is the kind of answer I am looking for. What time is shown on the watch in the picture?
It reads 6,29,46
